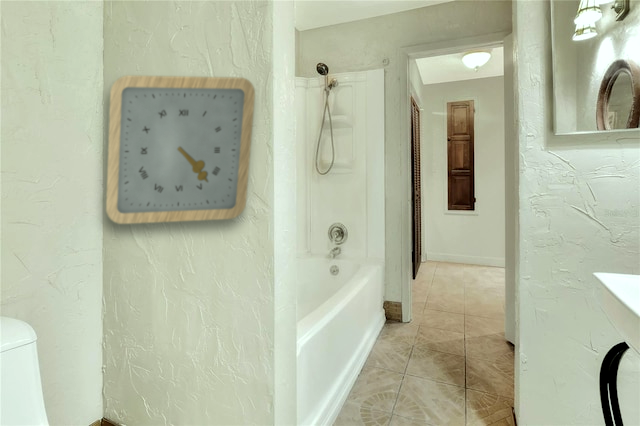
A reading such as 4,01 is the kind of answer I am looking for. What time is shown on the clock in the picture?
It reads 4,23
